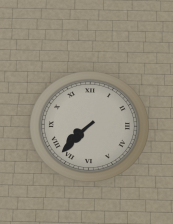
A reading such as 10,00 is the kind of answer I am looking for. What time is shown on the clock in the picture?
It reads 7,37
